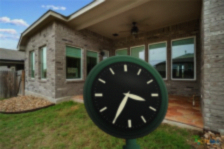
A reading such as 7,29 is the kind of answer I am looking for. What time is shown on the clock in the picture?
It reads 3,35
